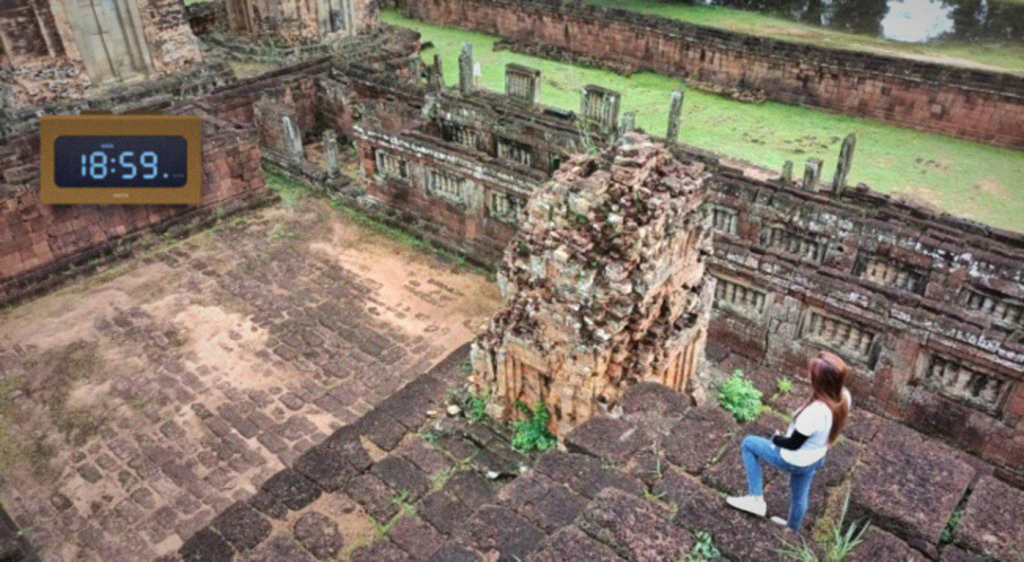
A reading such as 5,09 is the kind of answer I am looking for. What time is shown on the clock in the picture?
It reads 18,59
